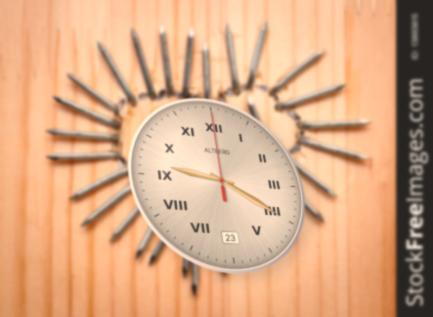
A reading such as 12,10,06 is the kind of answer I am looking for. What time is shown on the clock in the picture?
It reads 9,20,00
